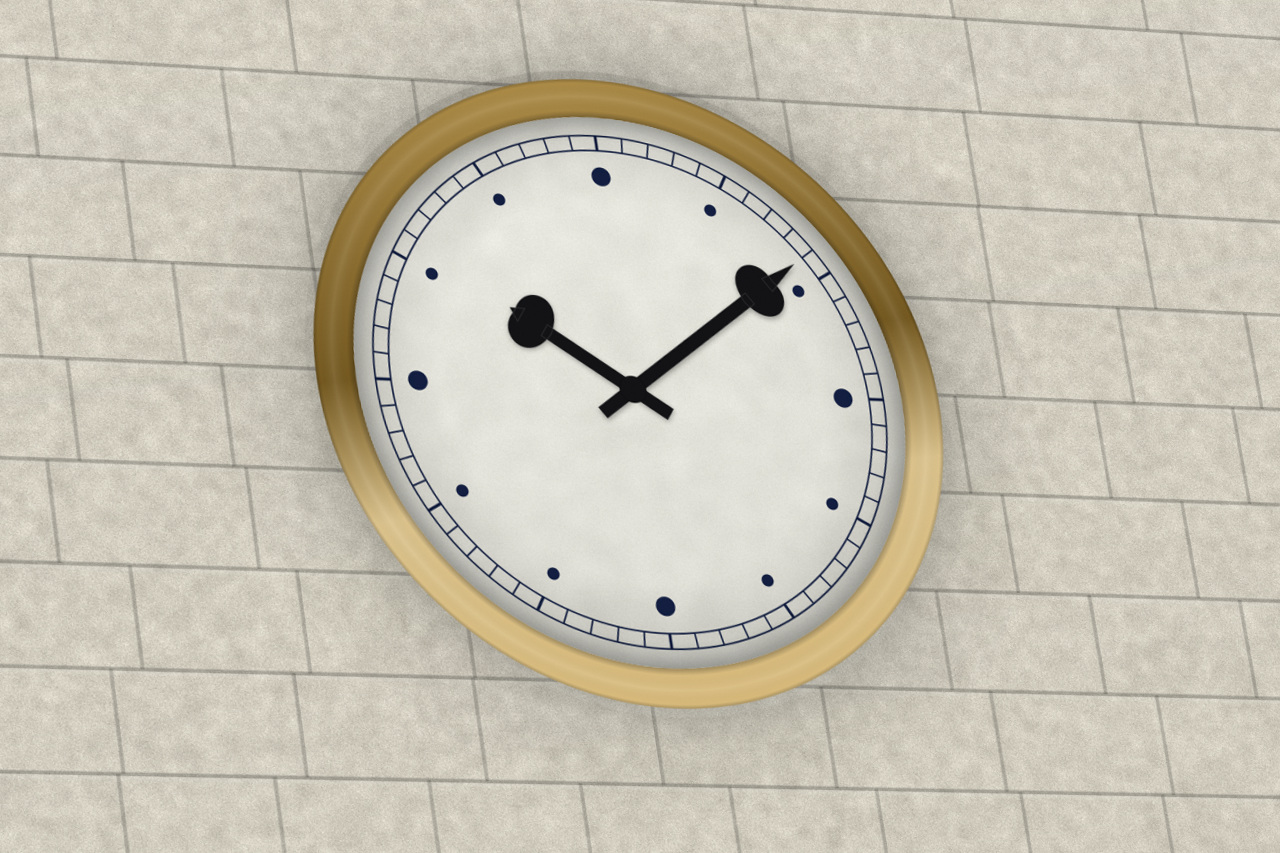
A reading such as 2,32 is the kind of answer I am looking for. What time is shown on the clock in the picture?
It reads 10,09
